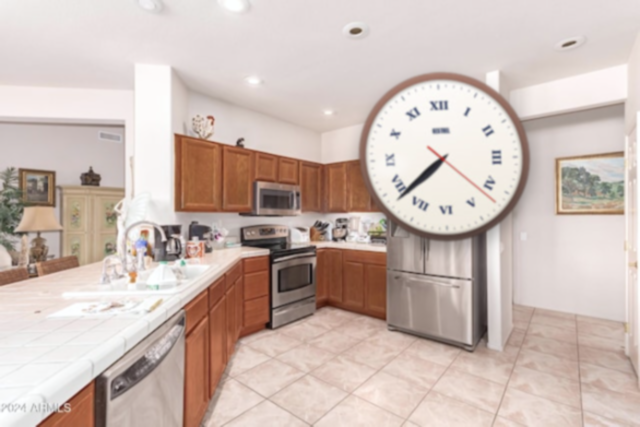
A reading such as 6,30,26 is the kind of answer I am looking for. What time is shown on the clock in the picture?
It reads 7,38,22
